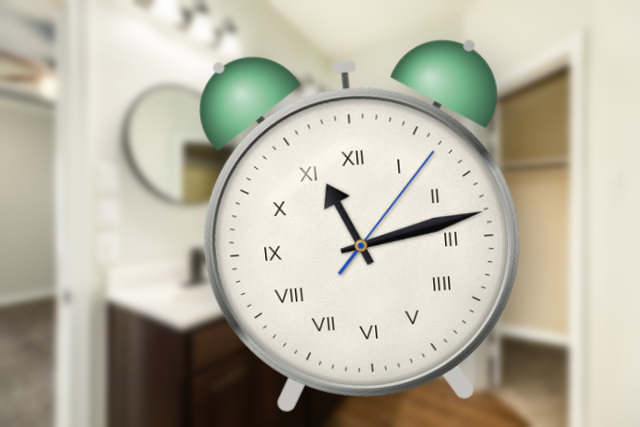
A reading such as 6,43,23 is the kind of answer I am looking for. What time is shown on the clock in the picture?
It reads 11,13,07
